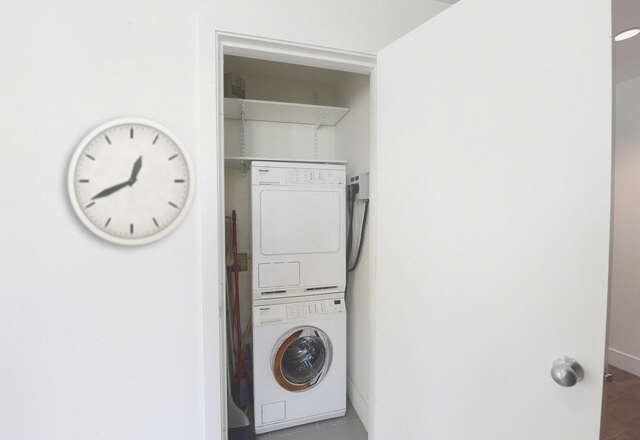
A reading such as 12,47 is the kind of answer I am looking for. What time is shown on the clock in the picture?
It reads 12,41
